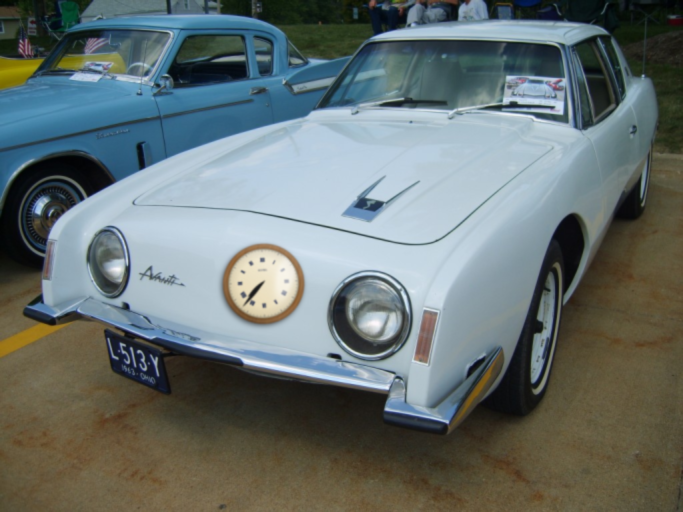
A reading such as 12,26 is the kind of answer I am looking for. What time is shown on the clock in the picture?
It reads 7,37
